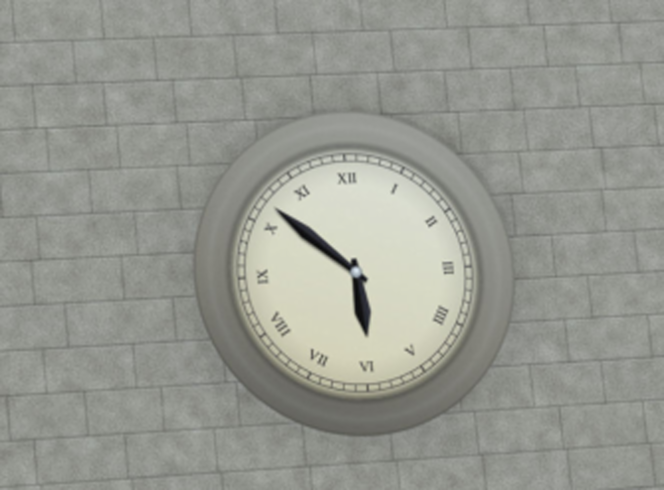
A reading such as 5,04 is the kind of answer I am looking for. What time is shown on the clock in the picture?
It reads 5,52
